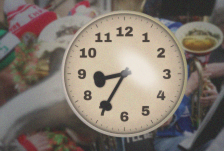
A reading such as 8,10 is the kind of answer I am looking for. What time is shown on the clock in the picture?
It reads 8,35
